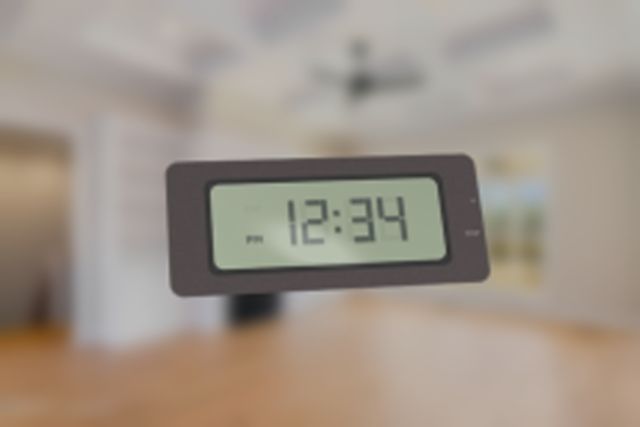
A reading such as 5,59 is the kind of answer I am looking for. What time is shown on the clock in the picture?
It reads 12,34
